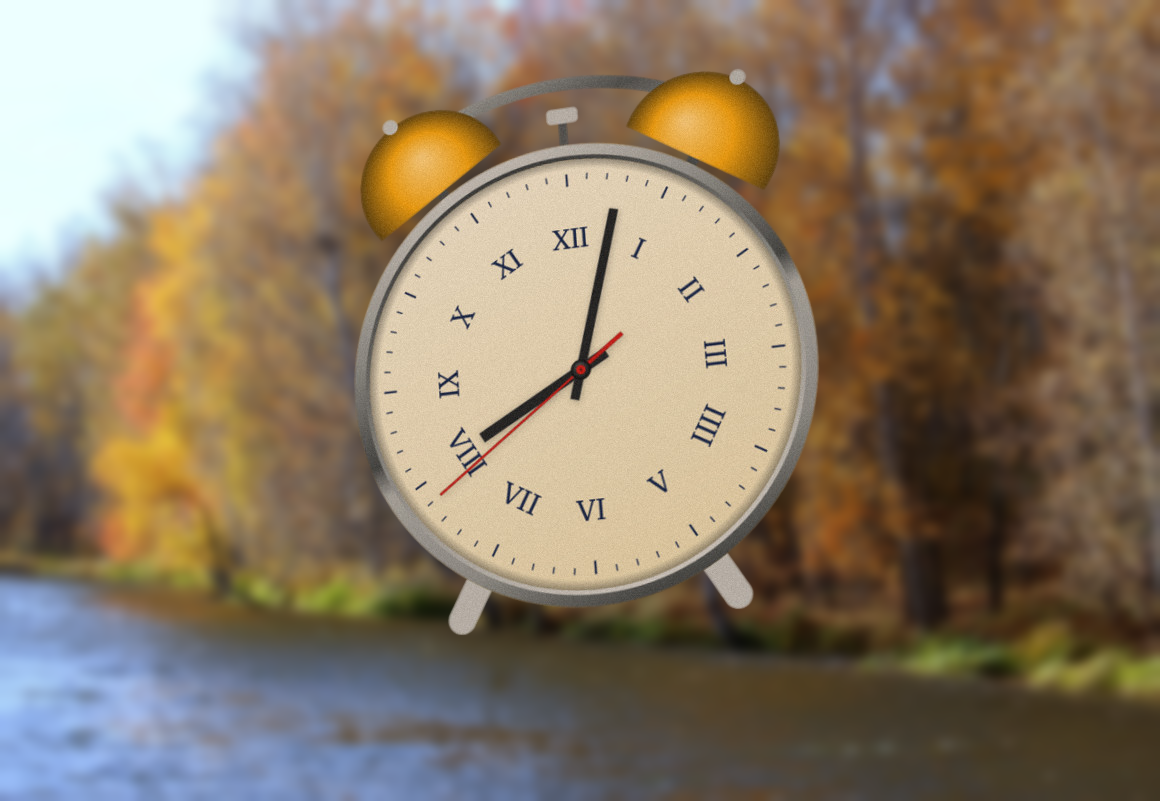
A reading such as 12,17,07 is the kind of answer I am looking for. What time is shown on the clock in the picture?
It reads 8,02,39
